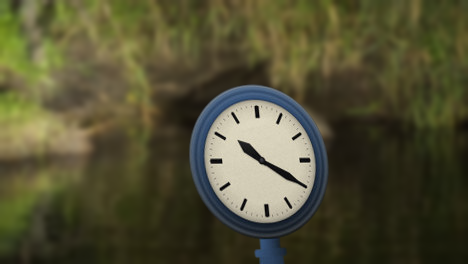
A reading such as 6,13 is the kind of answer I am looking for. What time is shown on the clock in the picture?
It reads 10,20
